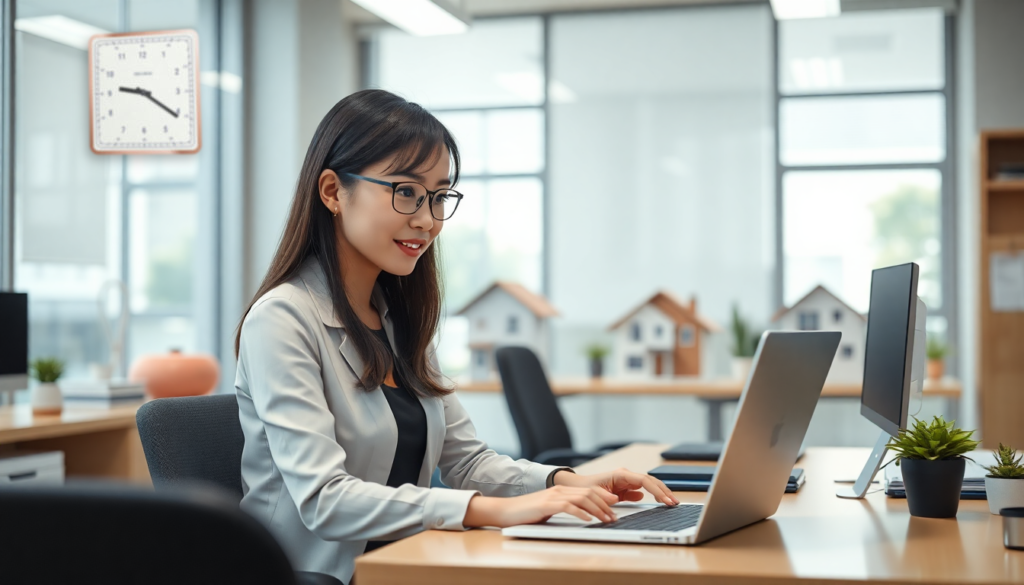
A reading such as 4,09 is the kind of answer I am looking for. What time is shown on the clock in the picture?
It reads 9,21
